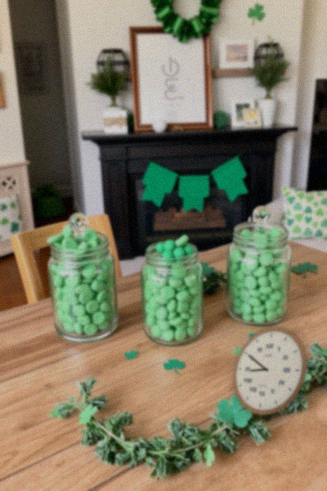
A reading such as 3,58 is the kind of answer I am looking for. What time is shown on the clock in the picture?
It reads 8,50
